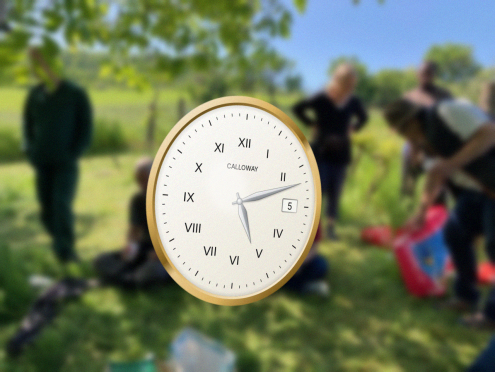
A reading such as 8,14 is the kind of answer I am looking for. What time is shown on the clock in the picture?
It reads 5,12
